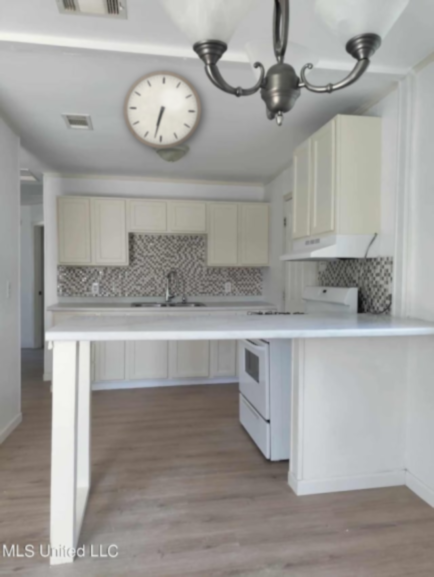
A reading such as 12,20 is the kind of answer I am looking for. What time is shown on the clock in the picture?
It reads 6,32
